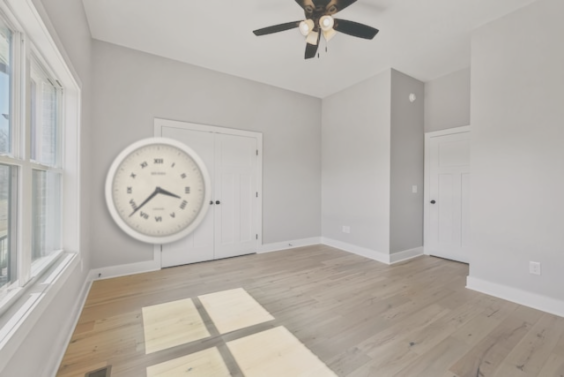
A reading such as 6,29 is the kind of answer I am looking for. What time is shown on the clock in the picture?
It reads 3,38
